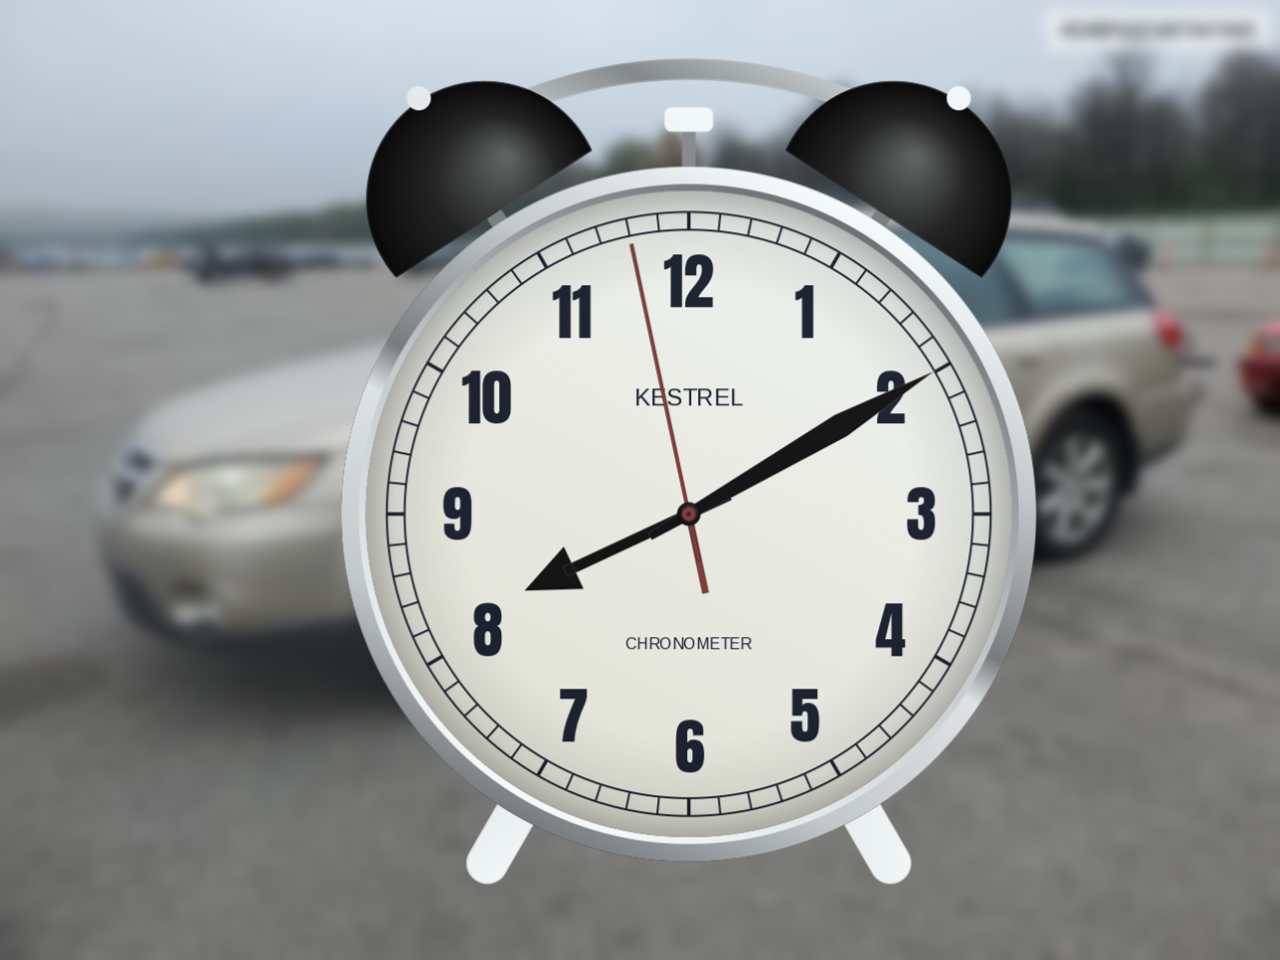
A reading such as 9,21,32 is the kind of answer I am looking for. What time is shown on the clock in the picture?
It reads 8,09,58
